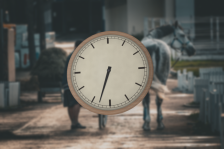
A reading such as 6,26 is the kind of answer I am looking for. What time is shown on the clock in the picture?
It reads 6,33
